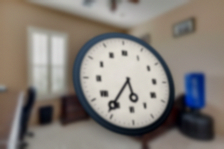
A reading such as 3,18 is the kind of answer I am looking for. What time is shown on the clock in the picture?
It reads 5,36
